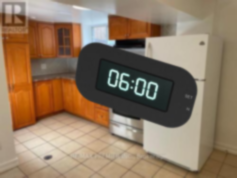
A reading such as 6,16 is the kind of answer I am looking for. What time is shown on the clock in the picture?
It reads 6,00
